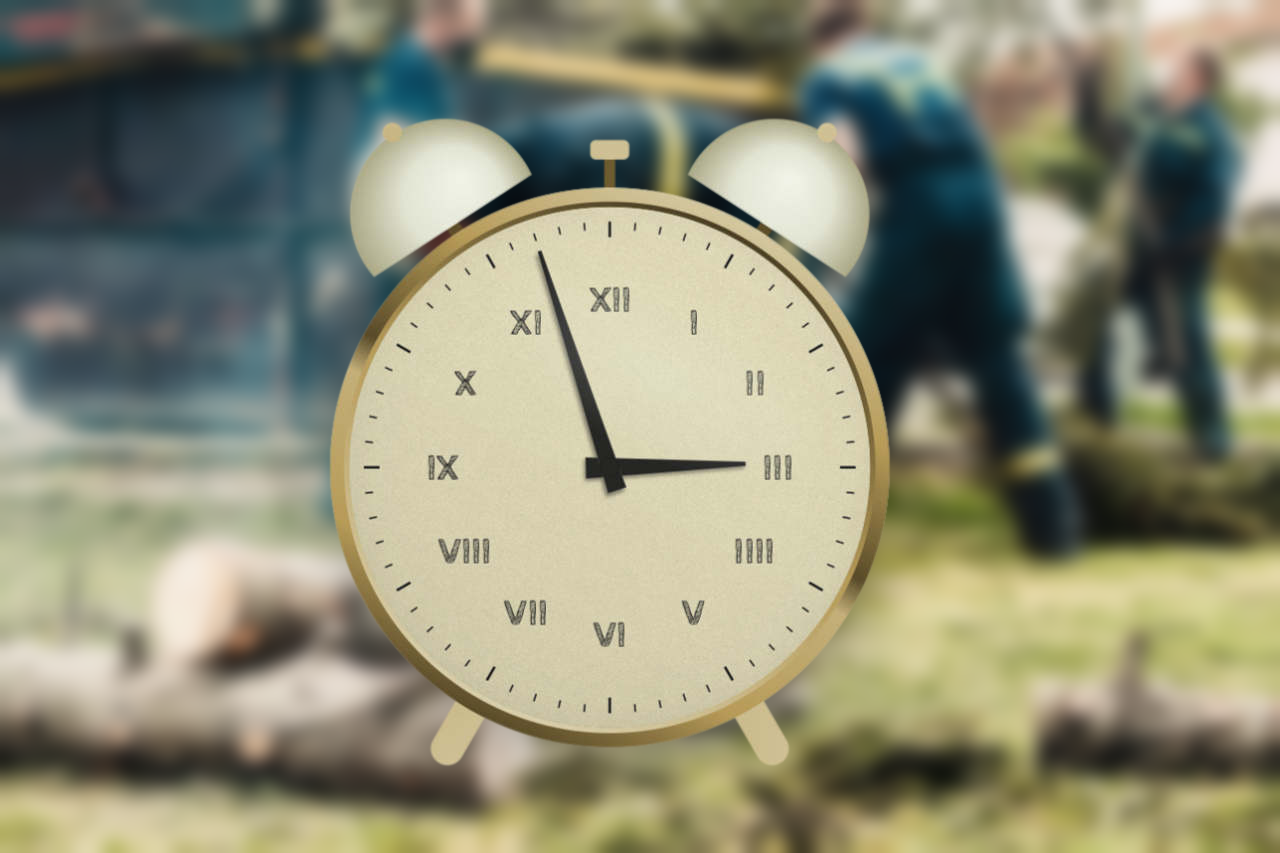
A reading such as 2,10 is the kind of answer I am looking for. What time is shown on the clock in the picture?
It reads 2,57
